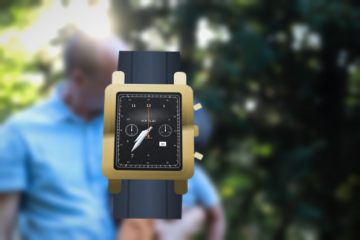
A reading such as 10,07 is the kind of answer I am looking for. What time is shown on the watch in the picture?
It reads 7,36
